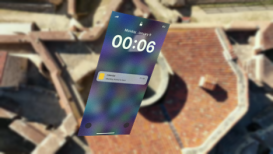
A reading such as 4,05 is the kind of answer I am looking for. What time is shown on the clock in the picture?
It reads 0,06
